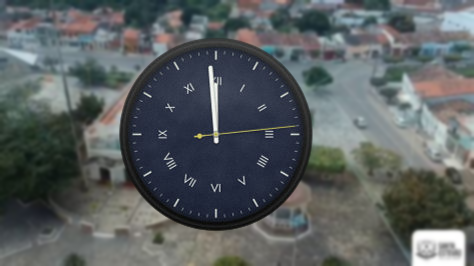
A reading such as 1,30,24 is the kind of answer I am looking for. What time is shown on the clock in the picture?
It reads 11,59,14
